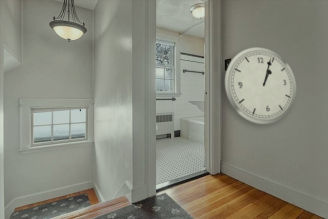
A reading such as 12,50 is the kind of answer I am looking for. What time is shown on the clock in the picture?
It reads 1,04
